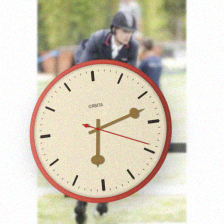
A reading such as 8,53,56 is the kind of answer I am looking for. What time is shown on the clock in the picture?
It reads 6,12,19
